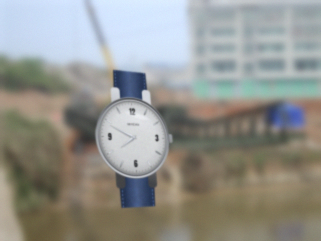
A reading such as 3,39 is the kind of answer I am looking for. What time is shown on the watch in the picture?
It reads 7,49
